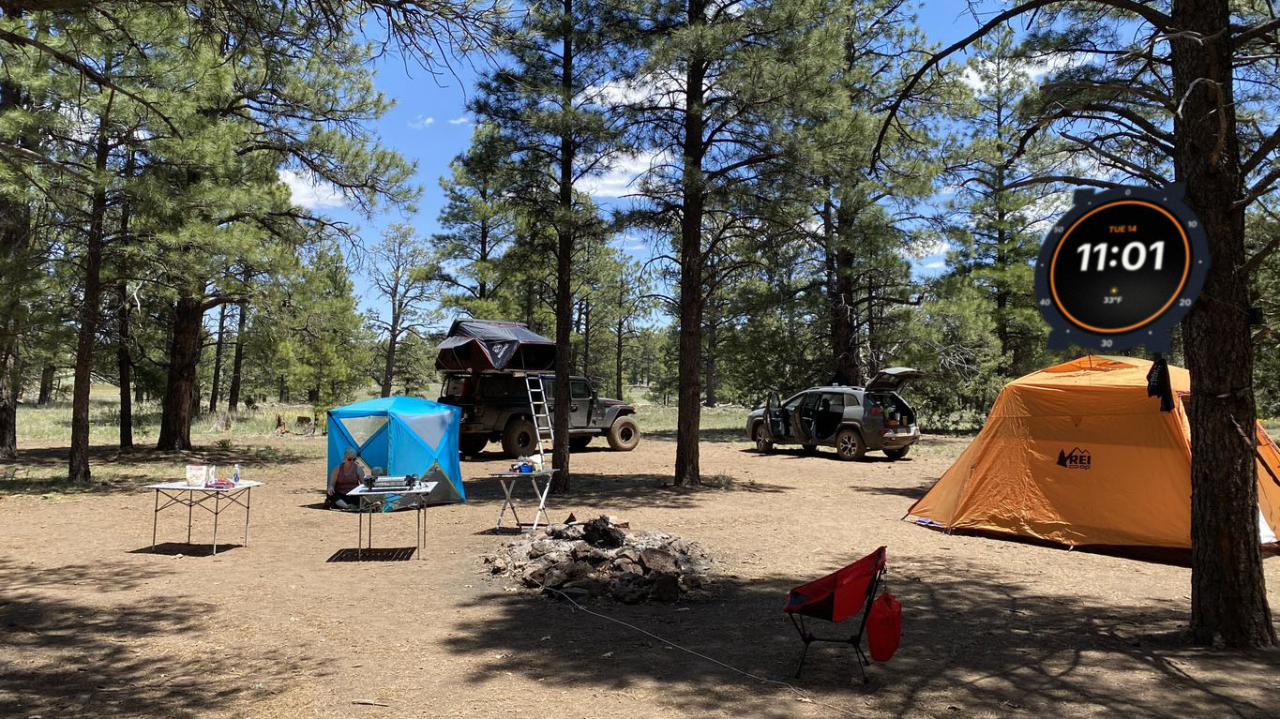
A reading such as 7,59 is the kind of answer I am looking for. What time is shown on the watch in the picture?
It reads 11,01
